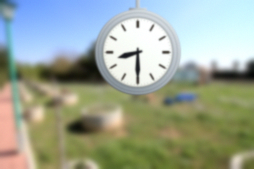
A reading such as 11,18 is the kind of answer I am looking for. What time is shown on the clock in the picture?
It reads 8,30
